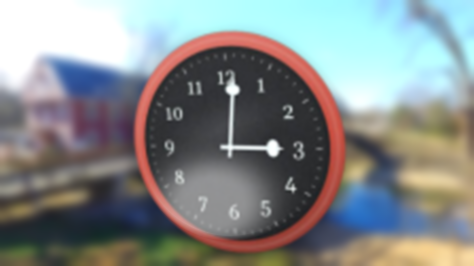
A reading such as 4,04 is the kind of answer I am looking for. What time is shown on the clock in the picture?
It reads 3,01
